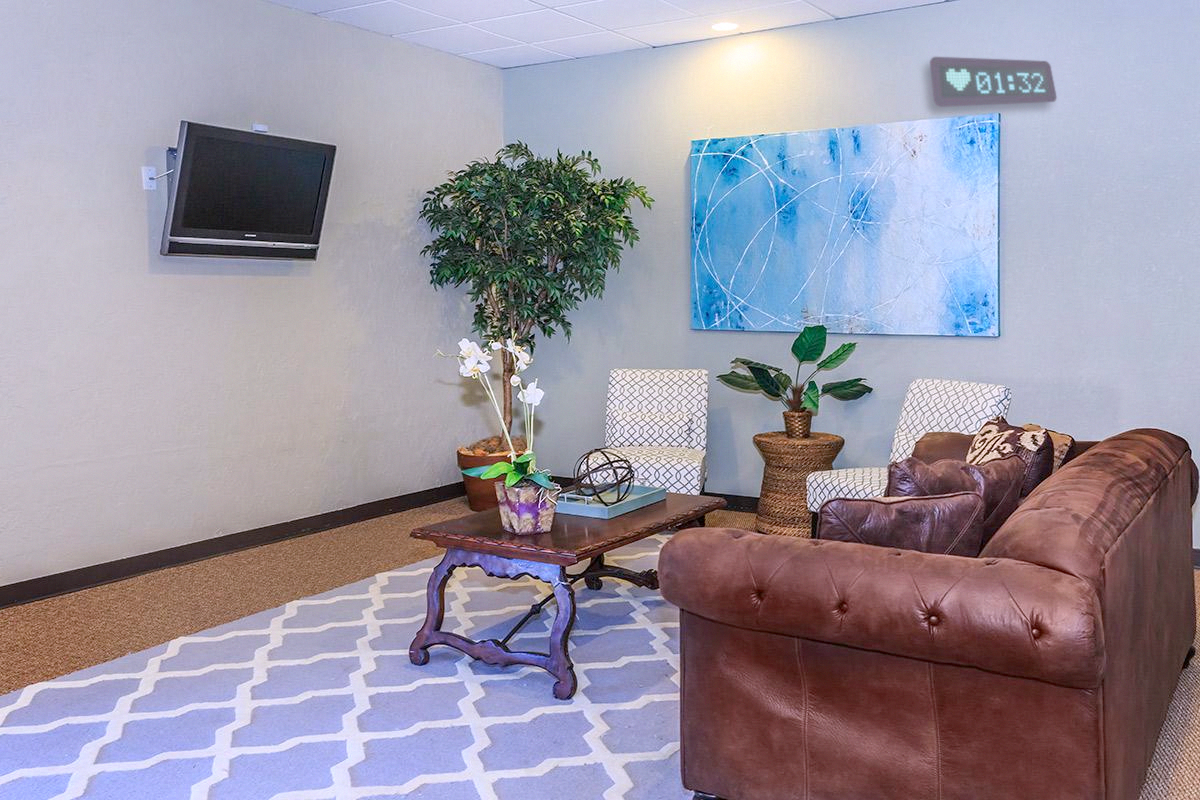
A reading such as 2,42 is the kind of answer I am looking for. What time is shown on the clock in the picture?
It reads 1,32
